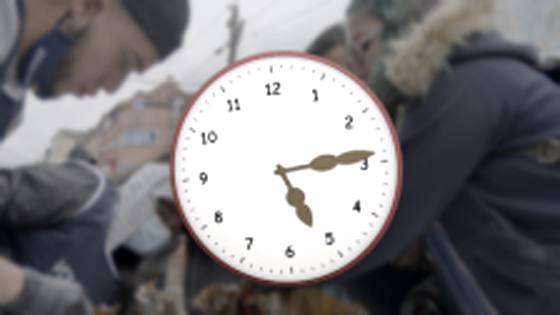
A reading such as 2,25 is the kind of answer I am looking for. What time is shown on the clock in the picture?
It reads 5,14
